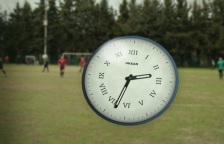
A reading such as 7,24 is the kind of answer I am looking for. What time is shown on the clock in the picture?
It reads 2,33
